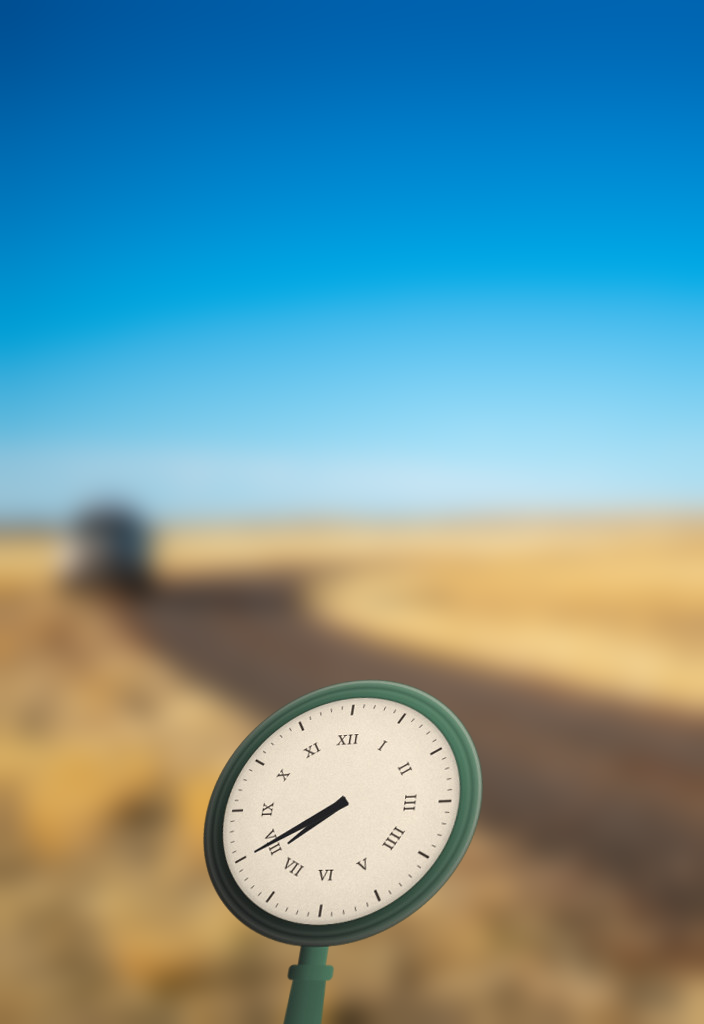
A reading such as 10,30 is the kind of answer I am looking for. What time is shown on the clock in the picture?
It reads 7,40
